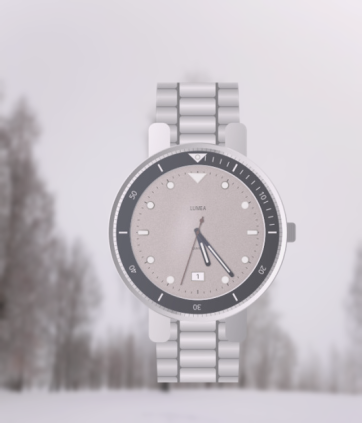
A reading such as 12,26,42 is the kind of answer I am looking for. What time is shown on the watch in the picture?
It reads 5,23,33
